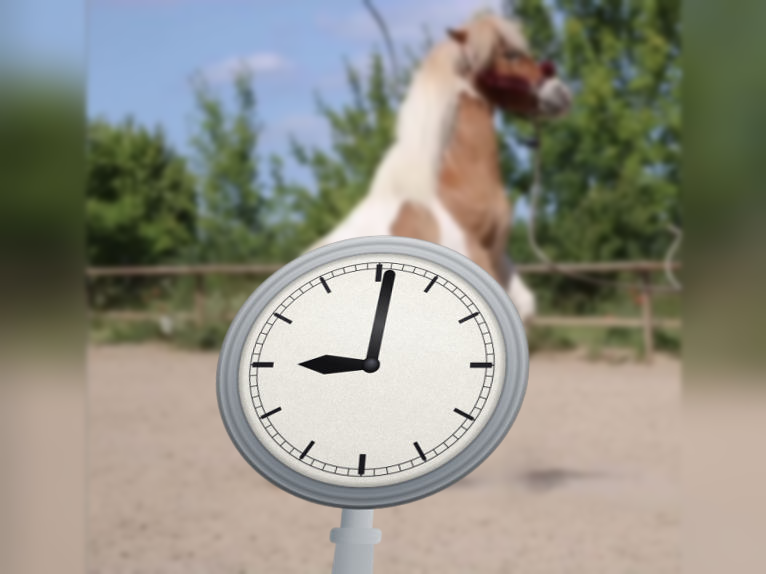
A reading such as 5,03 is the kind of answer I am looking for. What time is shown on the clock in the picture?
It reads 9,01
